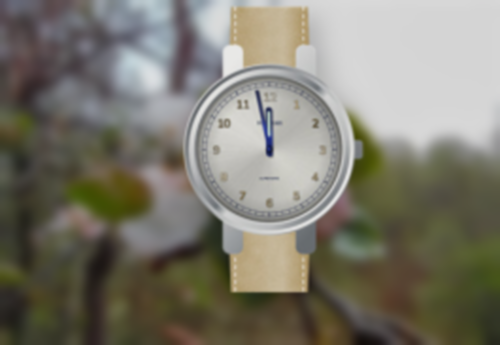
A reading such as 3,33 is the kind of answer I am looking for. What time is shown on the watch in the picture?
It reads 11,58
